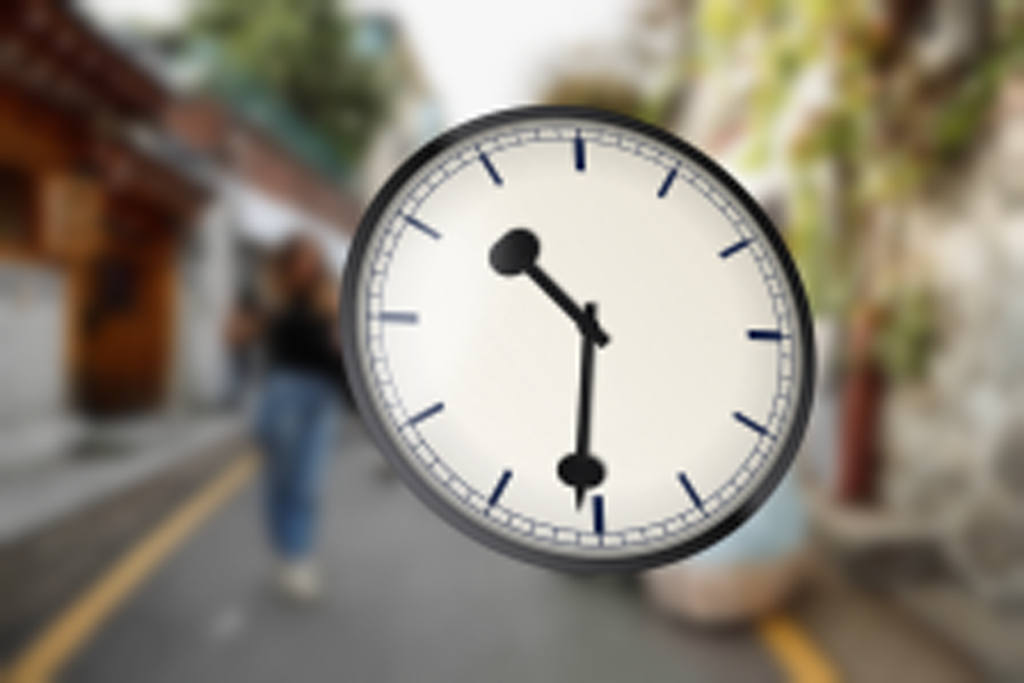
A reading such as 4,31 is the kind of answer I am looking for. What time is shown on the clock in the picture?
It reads 10,31
